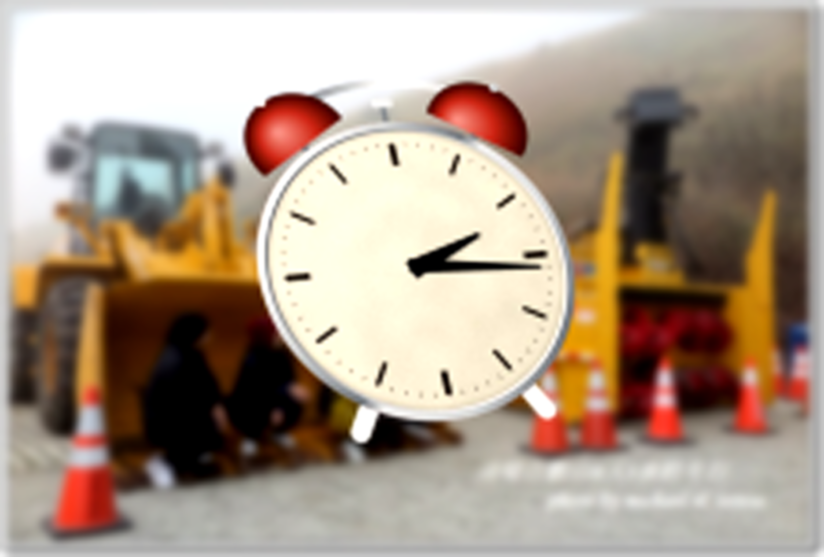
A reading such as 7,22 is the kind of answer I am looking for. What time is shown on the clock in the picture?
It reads 2,16
